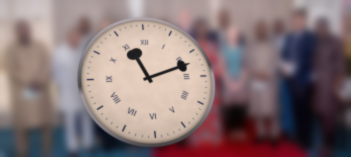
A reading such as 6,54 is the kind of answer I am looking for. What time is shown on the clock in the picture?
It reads 11,12
